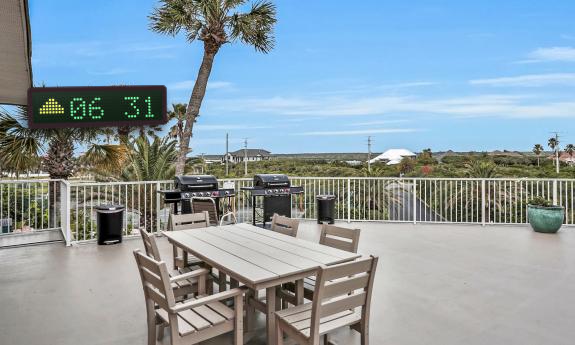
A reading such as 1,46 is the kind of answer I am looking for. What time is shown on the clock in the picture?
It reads 6,31
